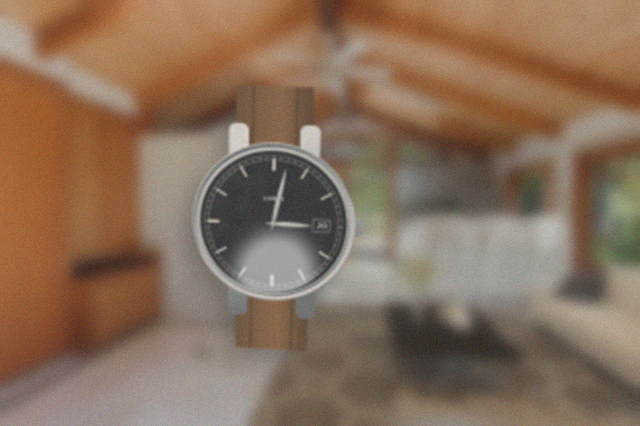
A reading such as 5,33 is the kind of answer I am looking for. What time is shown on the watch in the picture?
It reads 3,02
